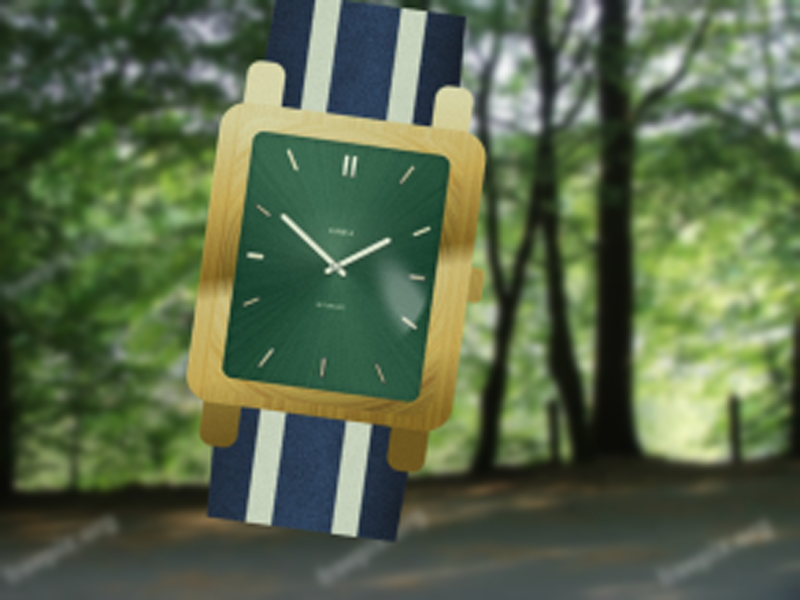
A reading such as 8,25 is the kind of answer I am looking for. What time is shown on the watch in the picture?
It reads 1,51
